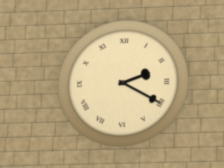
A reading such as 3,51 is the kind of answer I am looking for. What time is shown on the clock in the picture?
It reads 2,20
